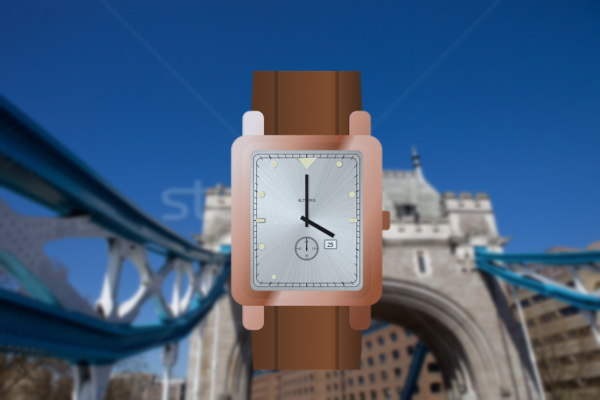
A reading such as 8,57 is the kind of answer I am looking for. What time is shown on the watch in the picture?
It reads 4,00
